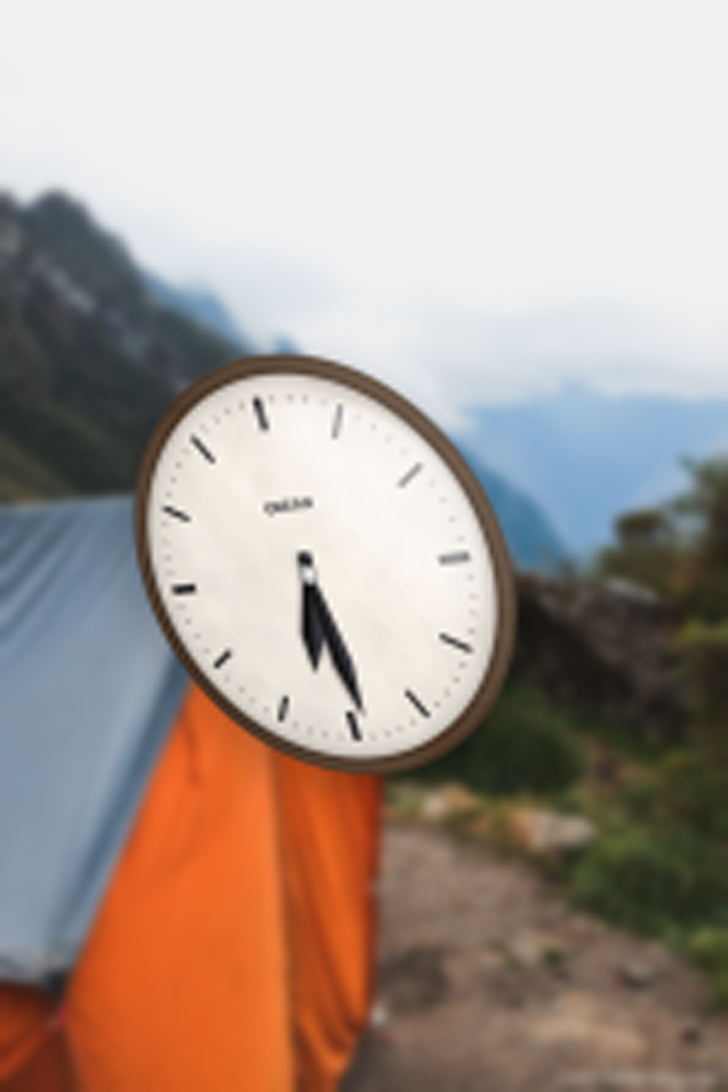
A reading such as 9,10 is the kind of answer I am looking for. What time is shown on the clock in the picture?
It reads 6,29
